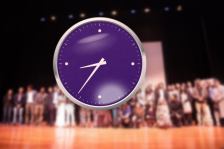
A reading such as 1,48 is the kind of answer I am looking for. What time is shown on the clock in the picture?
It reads 8,36
